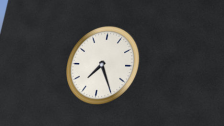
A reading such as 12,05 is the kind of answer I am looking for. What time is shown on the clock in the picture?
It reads 7,25
